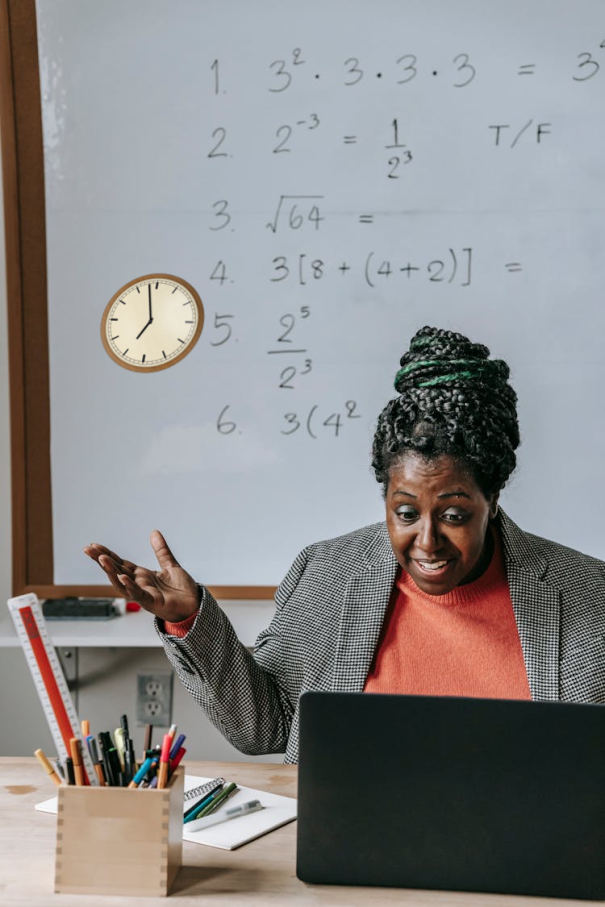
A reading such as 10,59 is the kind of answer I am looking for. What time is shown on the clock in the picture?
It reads 6,58
